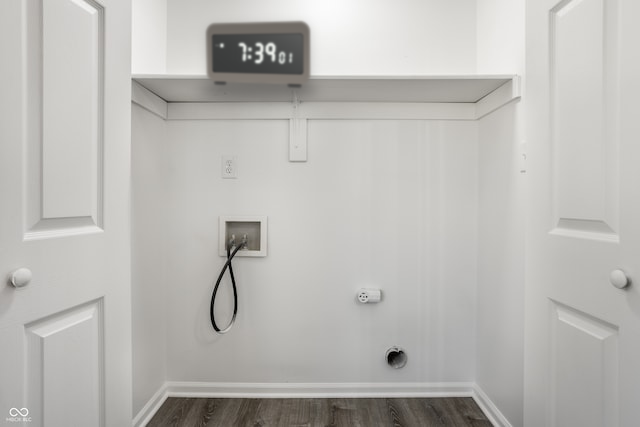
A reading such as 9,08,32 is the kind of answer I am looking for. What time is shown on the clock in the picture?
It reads 7,39,01
